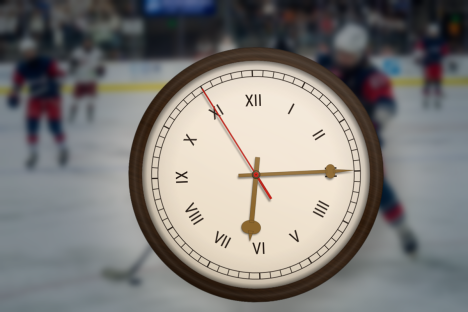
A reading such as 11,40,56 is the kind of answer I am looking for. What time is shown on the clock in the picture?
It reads 6,14,55
